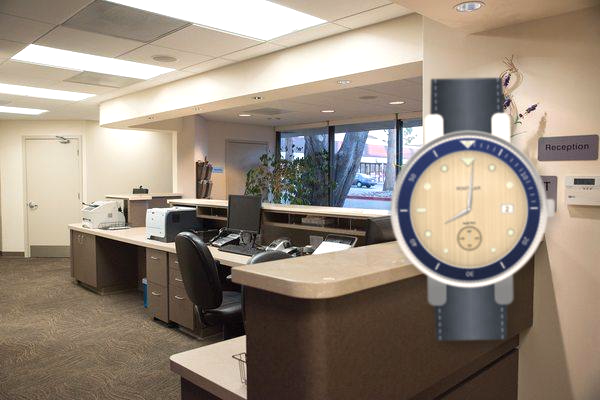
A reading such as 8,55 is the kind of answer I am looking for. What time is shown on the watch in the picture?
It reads 8,01
